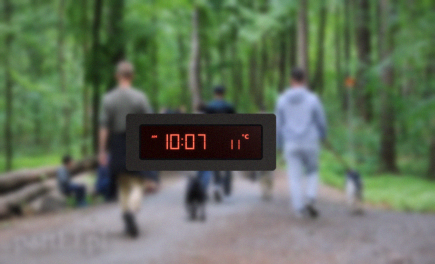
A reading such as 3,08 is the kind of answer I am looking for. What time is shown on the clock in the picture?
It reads 10,07
